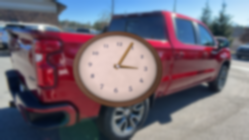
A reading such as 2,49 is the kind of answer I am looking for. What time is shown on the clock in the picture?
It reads 3,04
